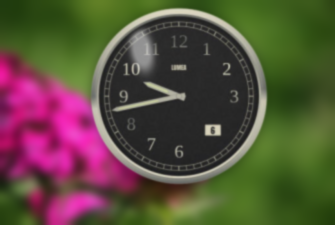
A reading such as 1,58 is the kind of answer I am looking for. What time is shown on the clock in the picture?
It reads 9,43
